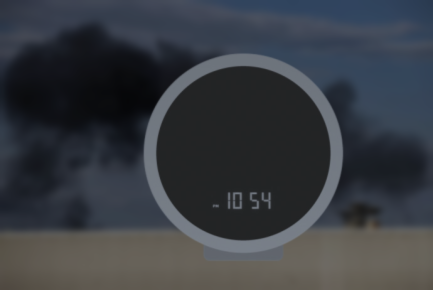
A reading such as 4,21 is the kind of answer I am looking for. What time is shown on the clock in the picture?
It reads 10,54
